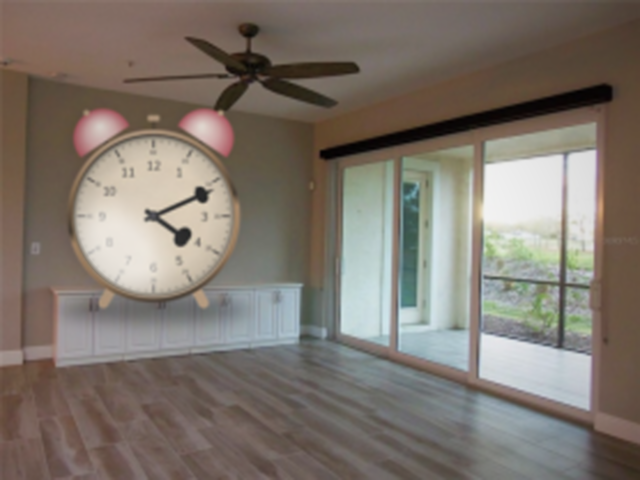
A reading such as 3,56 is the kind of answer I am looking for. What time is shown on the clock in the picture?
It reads 4,11
